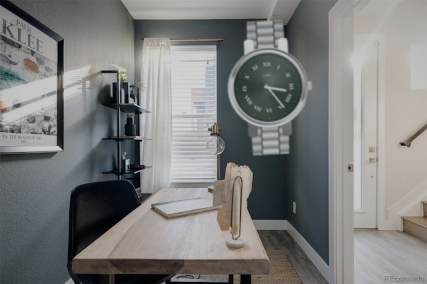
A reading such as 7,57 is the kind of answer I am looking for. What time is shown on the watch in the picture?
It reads 3,24
